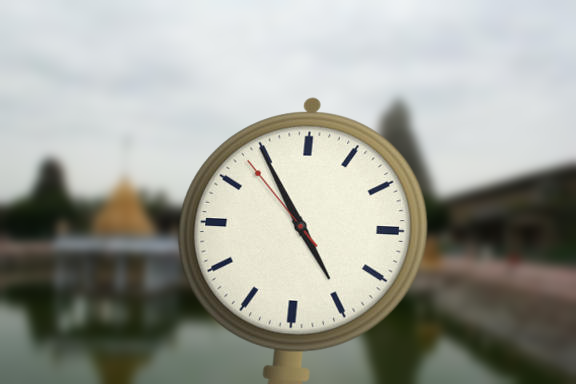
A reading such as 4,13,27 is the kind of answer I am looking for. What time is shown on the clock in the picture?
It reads 4,54,53
